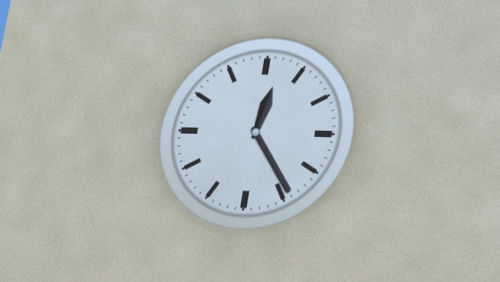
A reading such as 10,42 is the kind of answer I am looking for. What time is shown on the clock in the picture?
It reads 12,24
